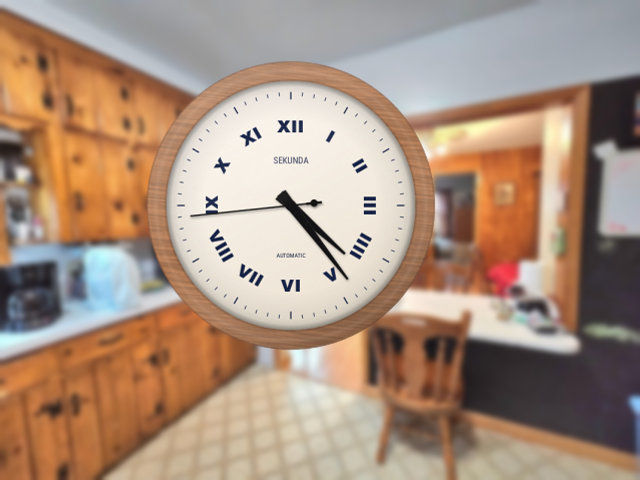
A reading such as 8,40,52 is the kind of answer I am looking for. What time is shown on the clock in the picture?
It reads 4,23,44
